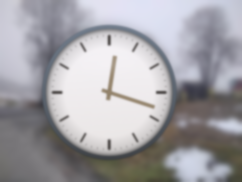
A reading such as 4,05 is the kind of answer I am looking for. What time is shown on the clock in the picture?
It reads 12,18
